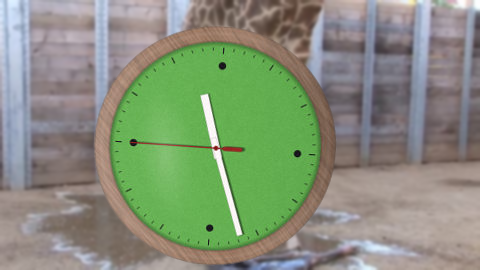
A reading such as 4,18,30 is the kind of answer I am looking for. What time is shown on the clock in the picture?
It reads 11,26,45
